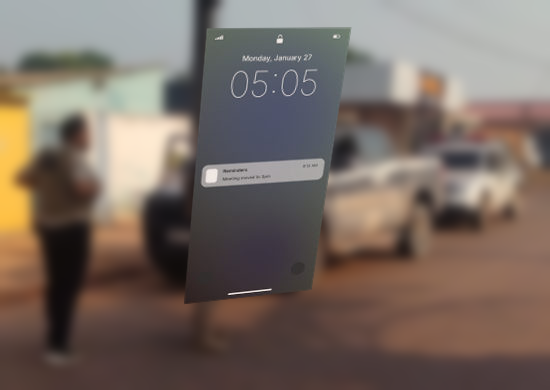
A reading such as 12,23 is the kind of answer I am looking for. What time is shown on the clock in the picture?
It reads 5,05
